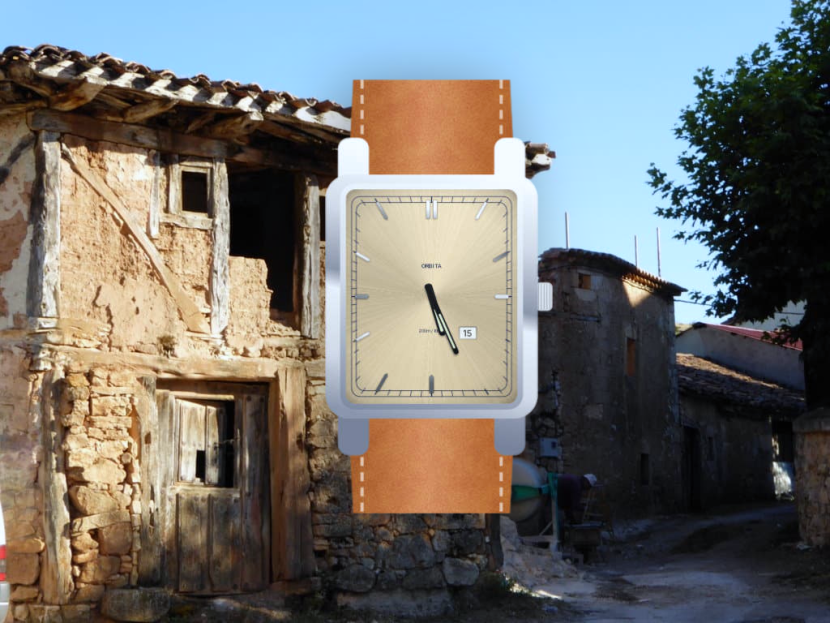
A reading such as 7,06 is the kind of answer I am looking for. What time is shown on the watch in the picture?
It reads 5,26
